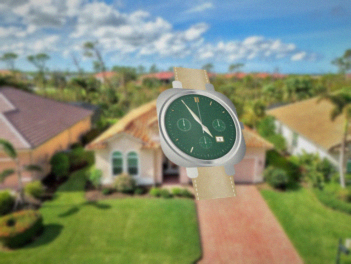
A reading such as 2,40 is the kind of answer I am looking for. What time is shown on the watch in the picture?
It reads 4,55
